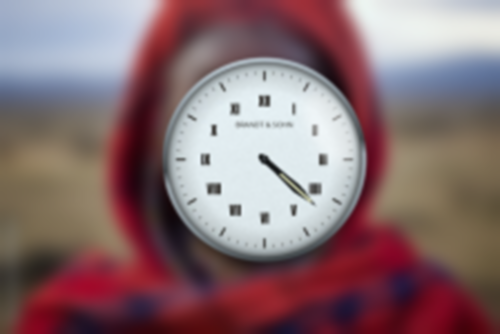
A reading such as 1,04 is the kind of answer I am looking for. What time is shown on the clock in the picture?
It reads 4,22
